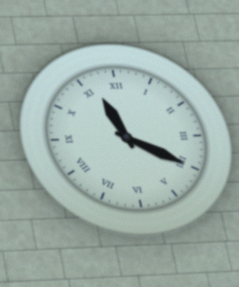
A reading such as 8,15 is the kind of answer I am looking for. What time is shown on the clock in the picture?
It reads 11,20
